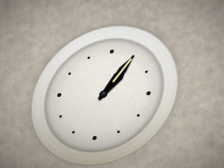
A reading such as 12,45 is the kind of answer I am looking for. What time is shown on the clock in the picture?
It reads 1,05
